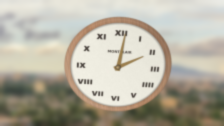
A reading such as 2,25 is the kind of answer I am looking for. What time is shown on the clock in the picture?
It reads 2,01
